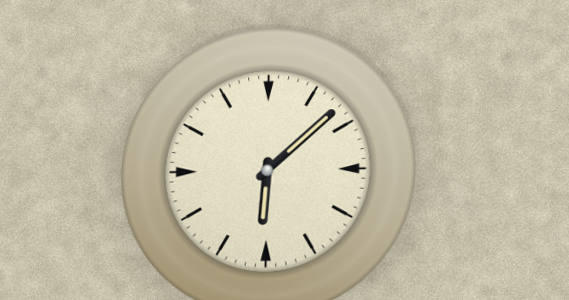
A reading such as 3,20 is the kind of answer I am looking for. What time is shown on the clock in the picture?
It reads 6,08
